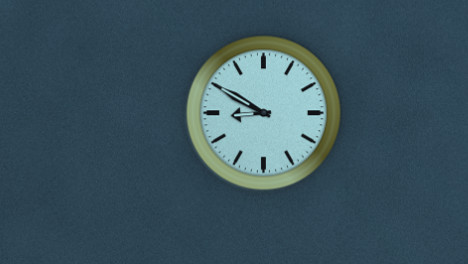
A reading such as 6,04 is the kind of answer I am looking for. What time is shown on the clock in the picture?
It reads 8,50
